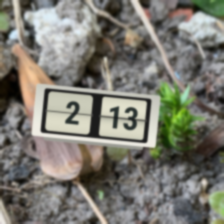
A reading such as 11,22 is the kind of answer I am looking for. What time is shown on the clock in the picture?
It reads 2,13
